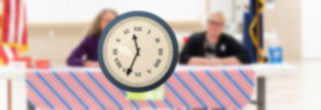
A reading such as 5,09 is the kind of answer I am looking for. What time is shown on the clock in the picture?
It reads 11,34
